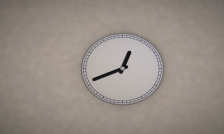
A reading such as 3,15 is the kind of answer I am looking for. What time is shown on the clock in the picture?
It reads 12,41
